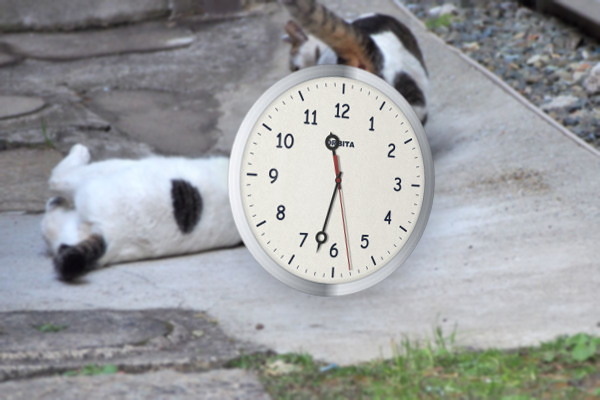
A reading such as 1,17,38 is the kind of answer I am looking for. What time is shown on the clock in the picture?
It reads 11,32,28
